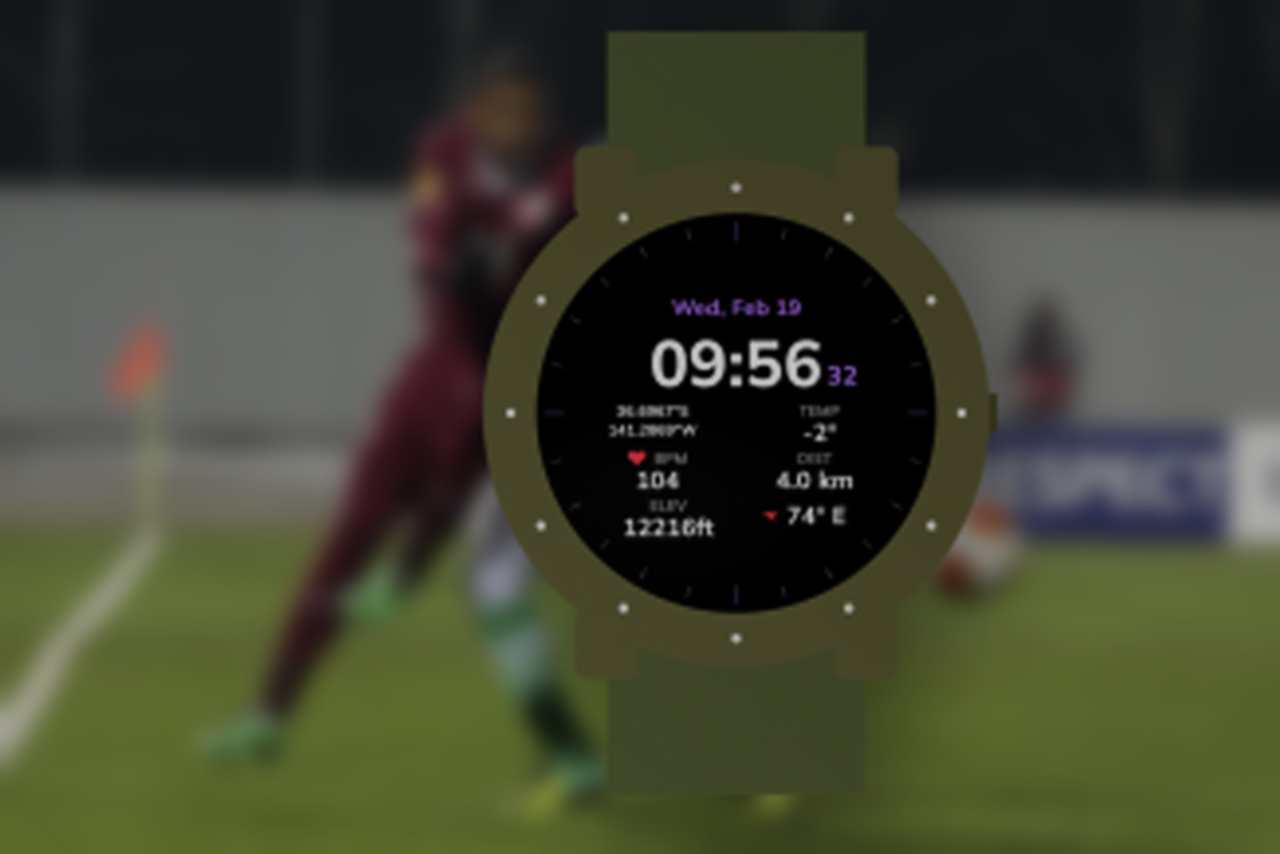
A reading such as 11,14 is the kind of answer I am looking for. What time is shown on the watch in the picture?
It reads 9,56
